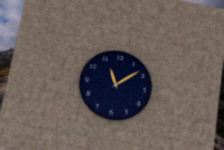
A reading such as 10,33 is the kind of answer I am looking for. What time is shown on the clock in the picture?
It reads 11,08
